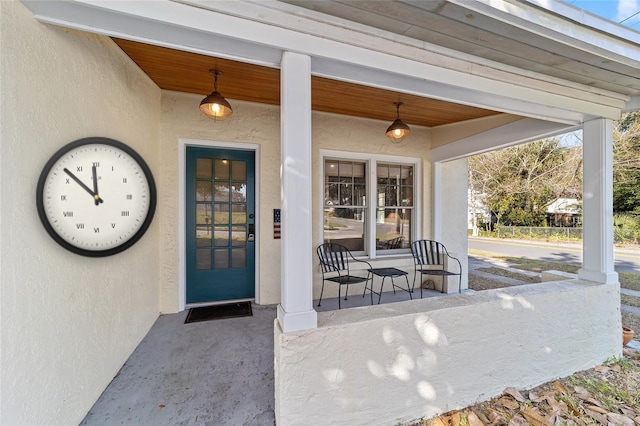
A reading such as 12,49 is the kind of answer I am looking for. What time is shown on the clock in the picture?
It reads 11,52
